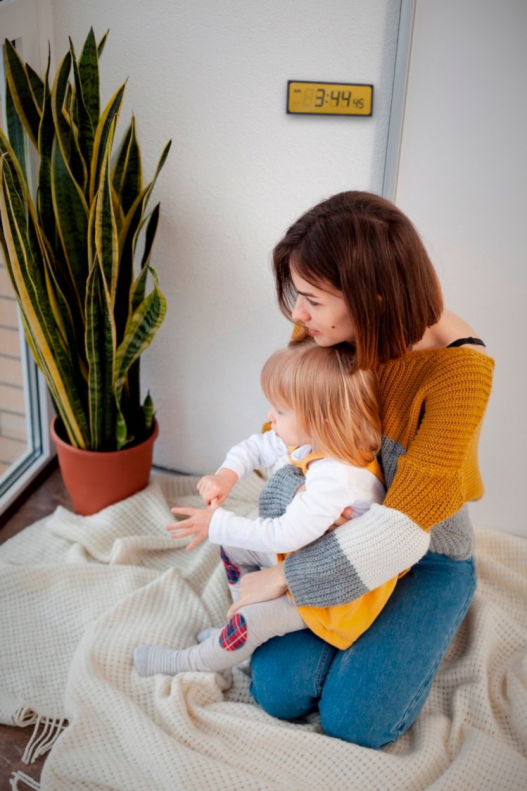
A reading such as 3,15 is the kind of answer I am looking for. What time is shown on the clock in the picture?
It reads 3,44
